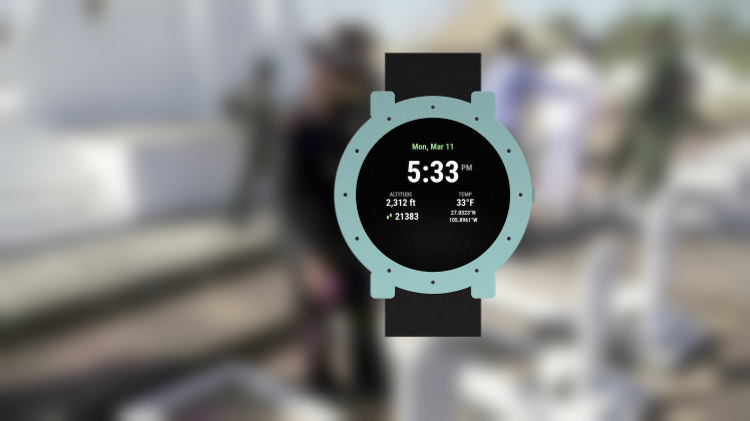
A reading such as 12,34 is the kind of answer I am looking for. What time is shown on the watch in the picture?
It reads 5,33
